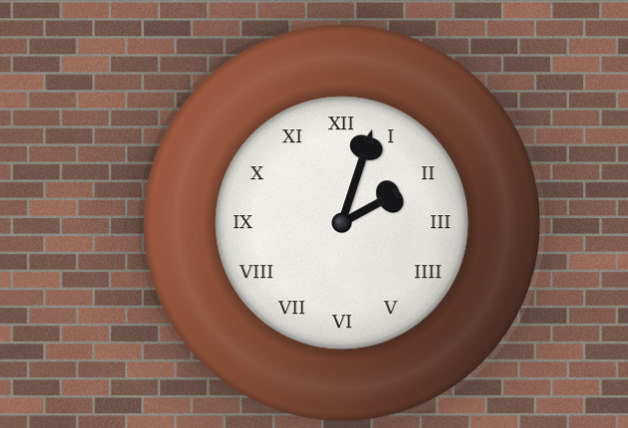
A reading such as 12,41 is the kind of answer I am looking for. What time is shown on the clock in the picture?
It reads 2,03
